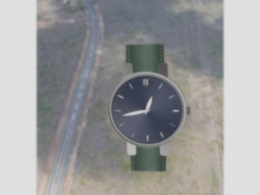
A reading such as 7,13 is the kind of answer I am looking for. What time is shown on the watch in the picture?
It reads 12,43
